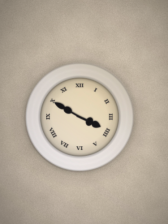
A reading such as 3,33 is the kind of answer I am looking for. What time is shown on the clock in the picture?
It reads 3,50
